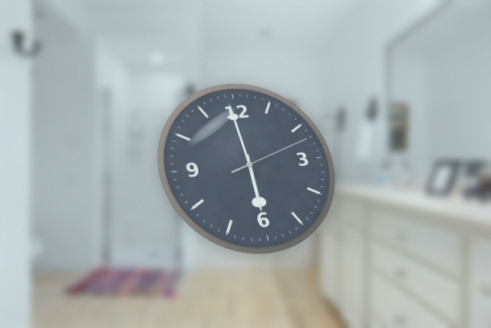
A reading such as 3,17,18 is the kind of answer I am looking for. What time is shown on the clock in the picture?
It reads 5,59,12
